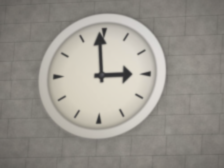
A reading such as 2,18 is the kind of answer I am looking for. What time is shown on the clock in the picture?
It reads 2,59
